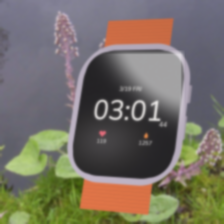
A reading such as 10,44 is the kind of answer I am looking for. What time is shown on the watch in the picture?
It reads 3,01
